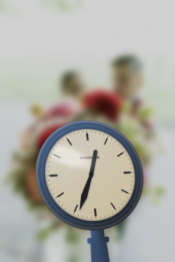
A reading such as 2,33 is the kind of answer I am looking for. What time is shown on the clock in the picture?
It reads 12,34
